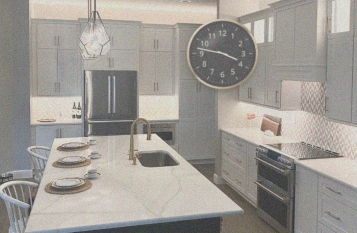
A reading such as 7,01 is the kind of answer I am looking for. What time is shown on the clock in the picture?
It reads 3,47
